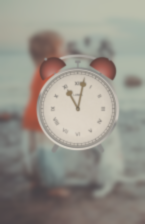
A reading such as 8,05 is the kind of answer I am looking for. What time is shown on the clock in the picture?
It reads 11,02
